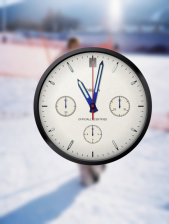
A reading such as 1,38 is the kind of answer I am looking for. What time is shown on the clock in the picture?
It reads 11,02
